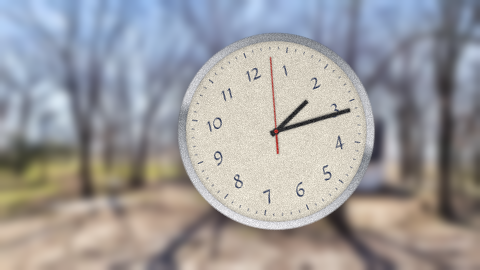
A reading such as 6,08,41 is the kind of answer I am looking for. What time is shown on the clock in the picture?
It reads 2,16,03
